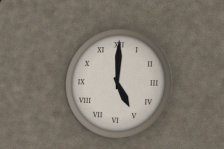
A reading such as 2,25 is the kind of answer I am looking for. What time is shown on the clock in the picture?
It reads 5,00
